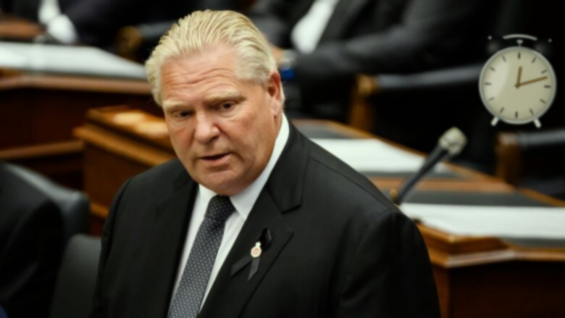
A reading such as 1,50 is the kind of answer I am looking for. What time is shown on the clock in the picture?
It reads 12,12
